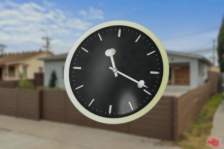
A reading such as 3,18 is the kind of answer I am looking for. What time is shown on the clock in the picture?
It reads 11,19
